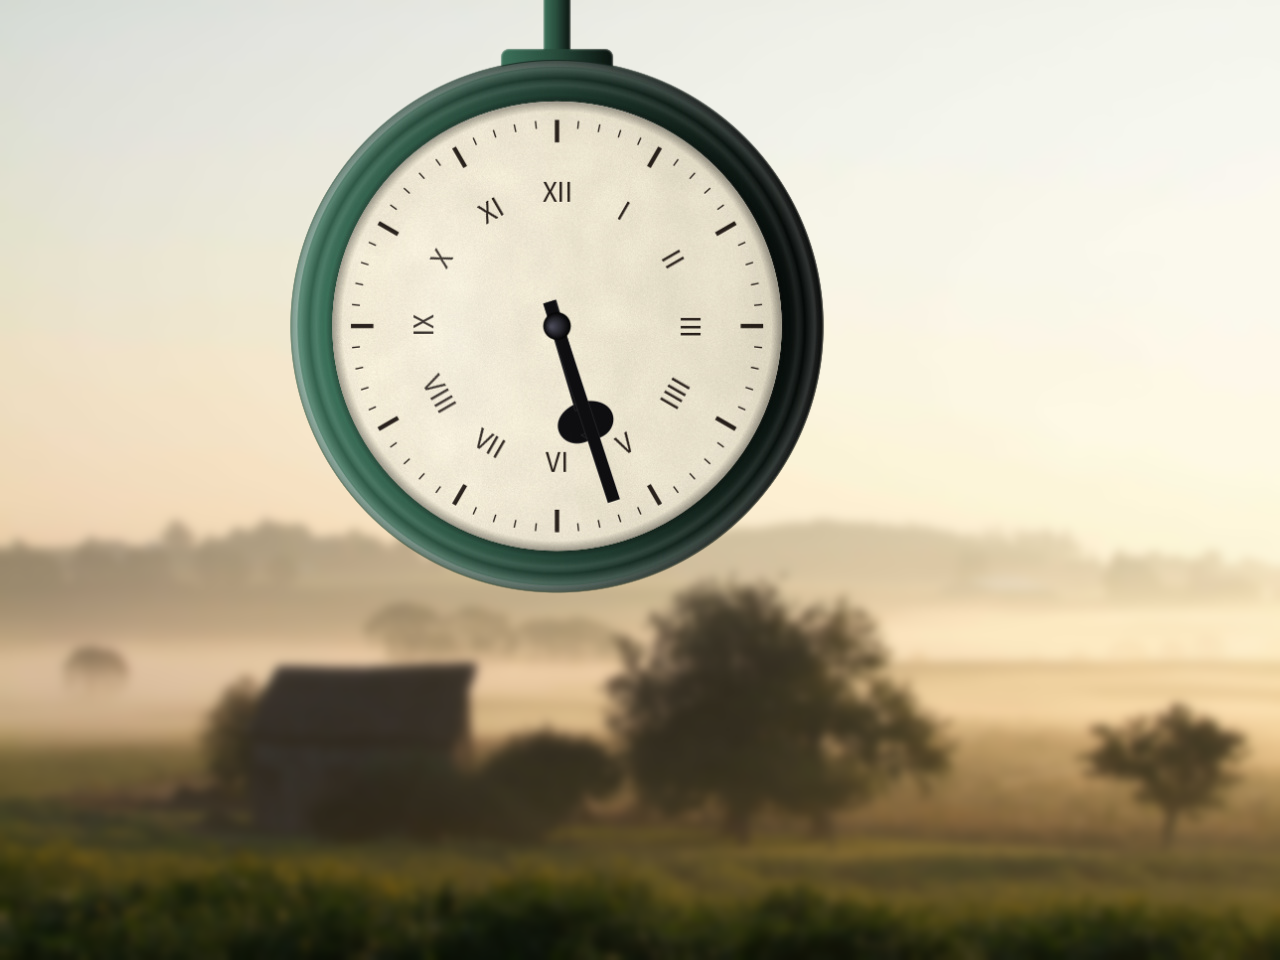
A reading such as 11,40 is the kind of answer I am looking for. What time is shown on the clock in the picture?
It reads 5,27
